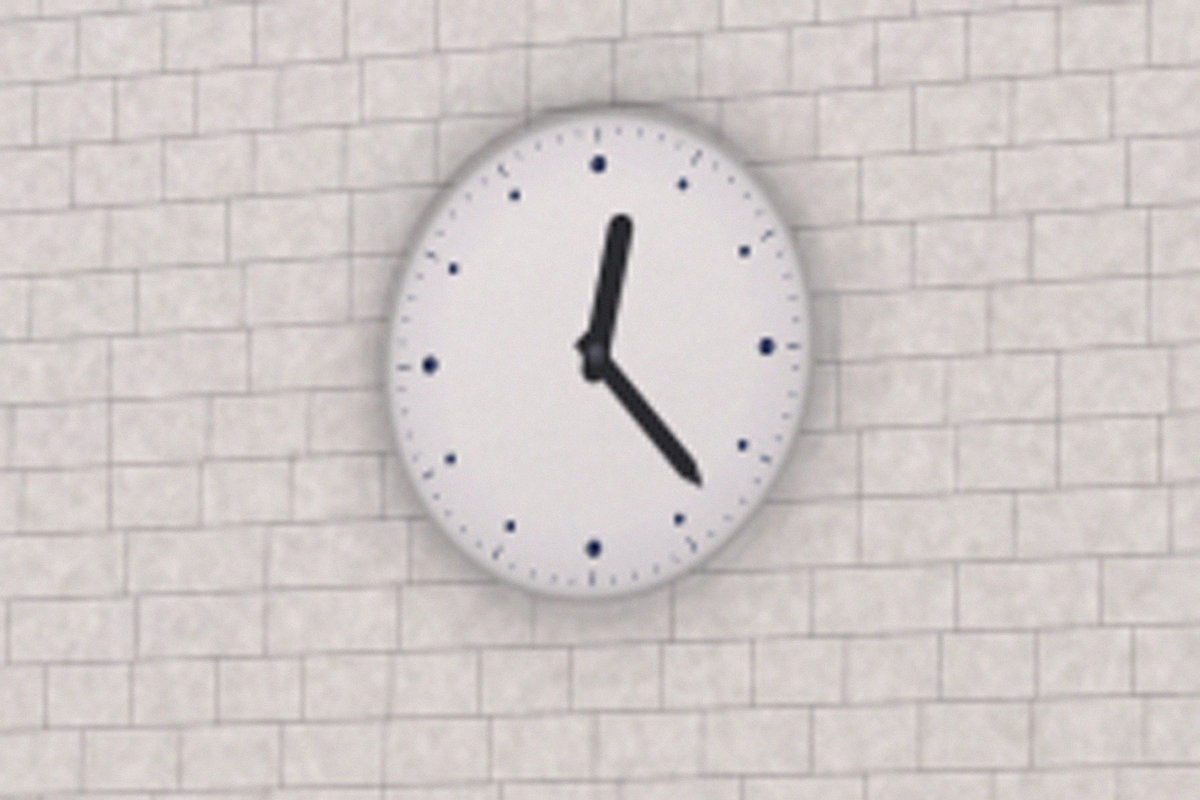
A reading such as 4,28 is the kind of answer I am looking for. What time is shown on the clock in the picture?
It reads 12,23
